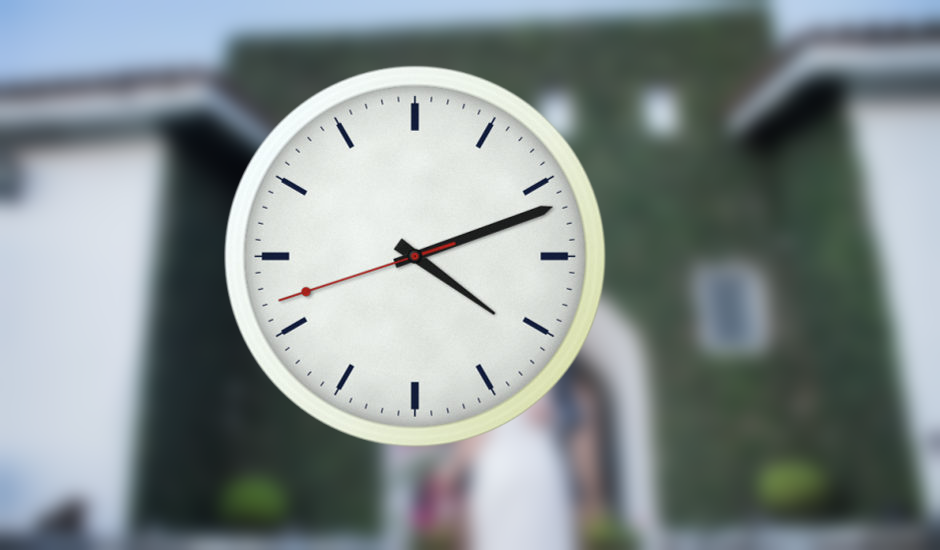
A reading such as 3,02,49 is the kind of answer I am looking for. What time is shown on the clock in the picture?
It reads 4,11,42
